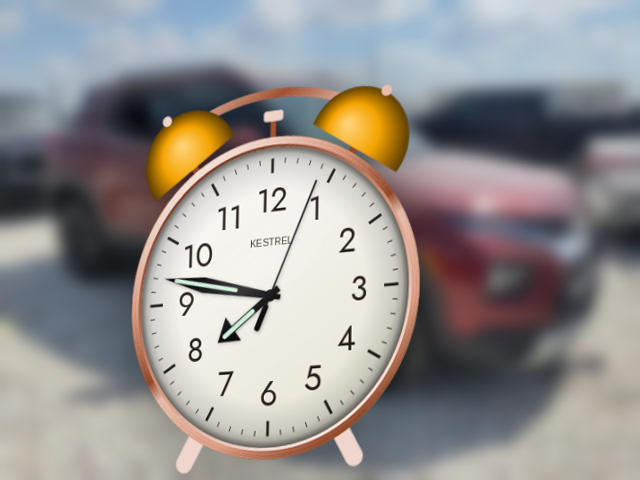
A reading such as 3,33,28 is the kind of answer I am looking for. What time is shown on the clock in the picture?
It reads 7,47,04
